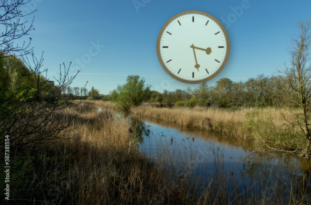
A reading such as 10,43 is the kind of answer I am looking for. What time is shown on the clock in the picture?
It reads 3,28
